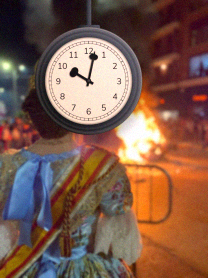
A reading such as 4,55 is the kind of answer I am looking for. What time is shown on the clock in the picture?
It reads 10,02
